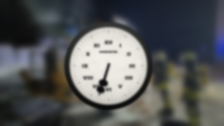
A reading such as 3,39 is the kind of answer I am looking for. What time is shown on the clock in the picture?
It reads 6,33
